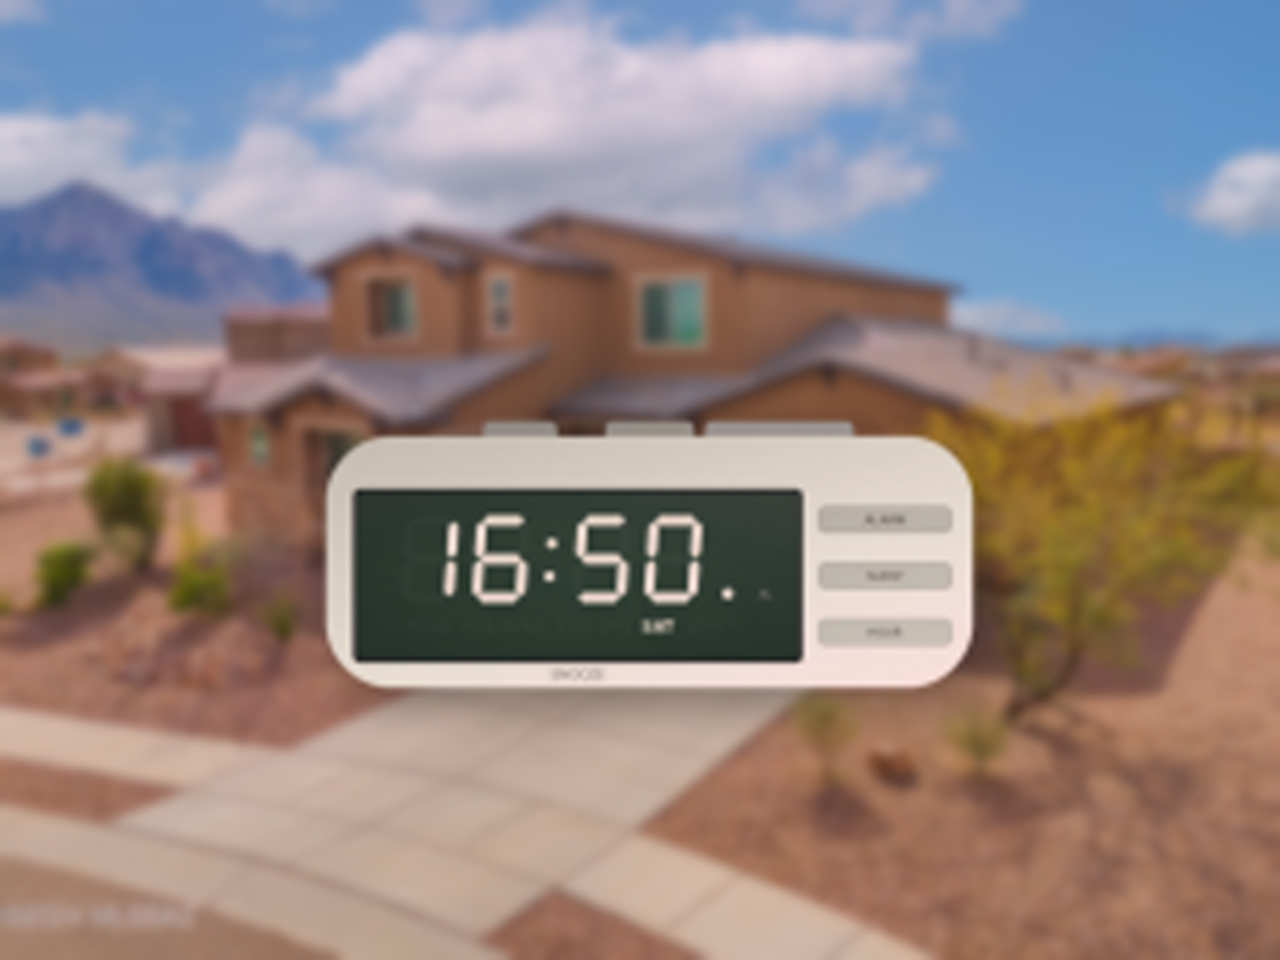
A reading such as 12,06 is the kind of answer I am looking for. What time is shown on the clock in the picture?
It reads 16,50
